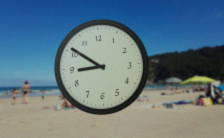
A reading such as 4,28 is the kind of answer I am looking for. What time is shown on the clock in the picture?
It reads 8,51
